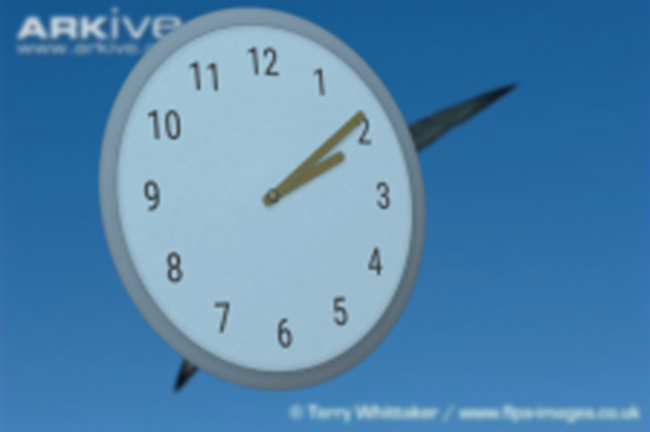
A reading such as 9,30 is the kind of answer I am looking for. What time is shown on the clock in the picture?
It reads 2,09
